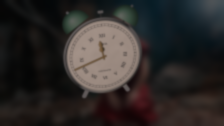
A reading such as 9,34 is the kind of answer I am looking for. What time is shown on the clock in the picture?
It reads 11,42
